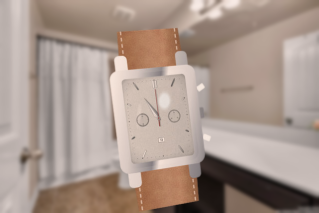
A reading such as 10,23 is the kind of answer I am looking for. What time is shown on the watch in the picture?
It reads 10,55
